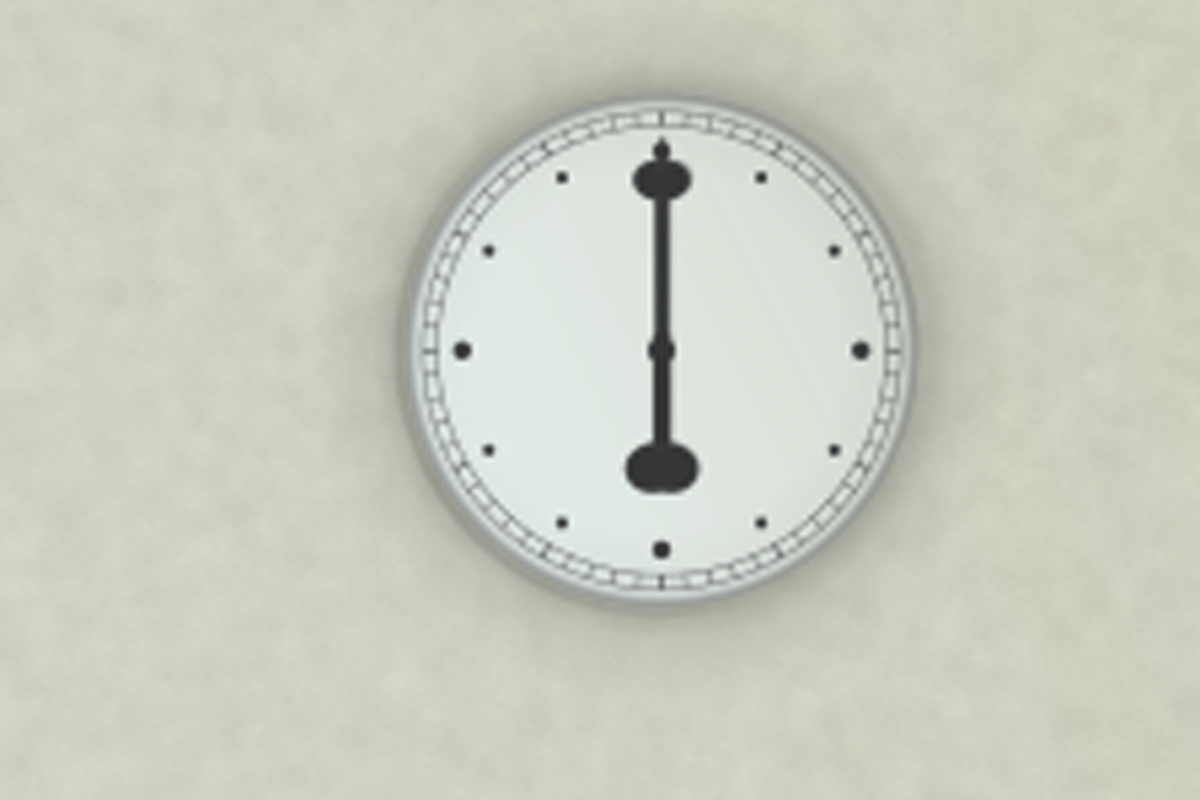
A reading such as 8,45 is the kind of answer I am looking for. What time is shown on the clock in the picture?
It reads 6,00
